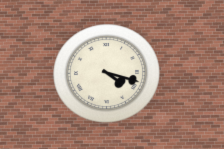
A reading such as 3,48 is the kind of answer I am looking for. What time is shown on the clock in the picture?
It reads 4,18
